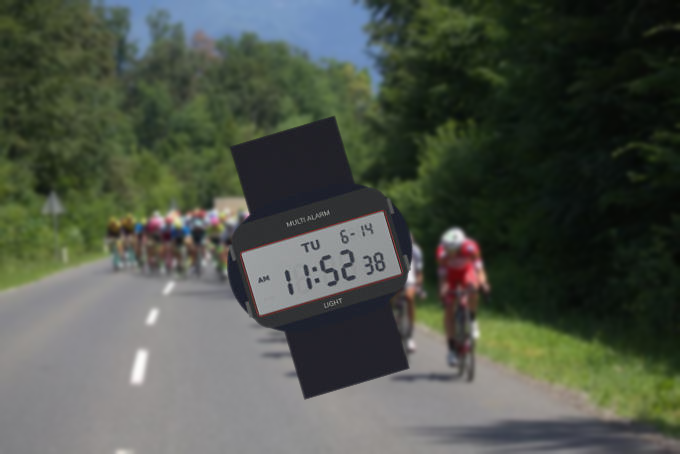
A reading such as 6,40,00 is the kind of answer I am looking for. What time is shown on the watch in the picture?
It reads 11,52,38
